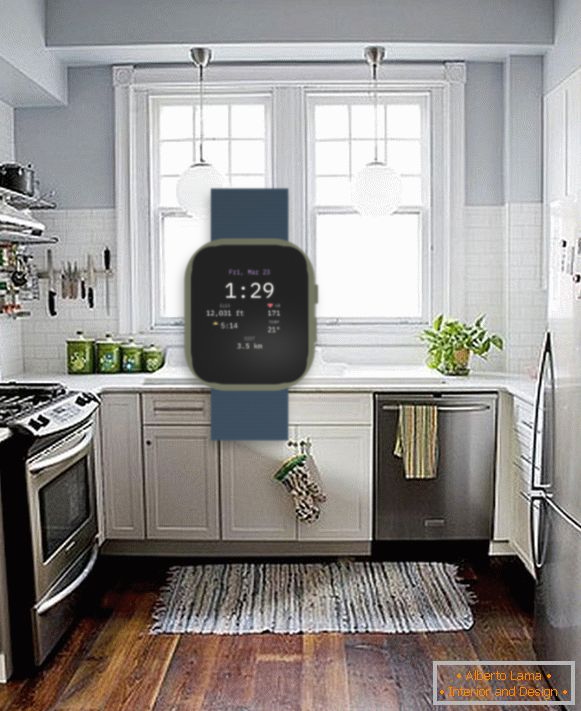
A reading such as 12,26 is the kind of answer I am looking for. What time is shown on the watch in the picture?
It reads 1,29
